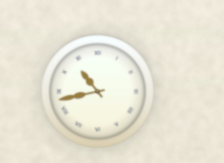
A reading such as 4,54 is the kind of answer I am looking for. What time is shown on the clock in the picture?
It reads 10,43
